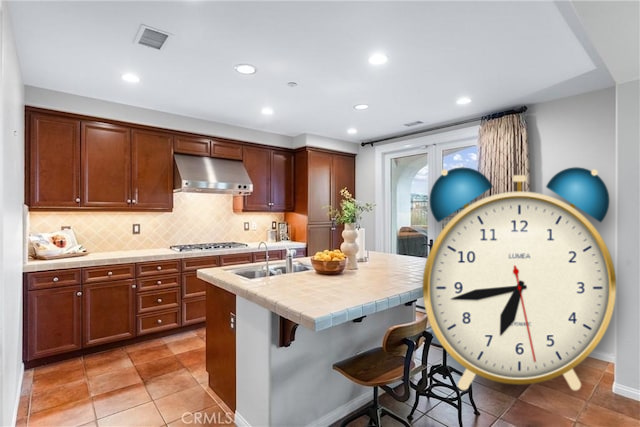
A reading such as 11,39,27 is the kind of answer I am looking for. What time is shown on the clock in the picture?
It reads 6,43,28
